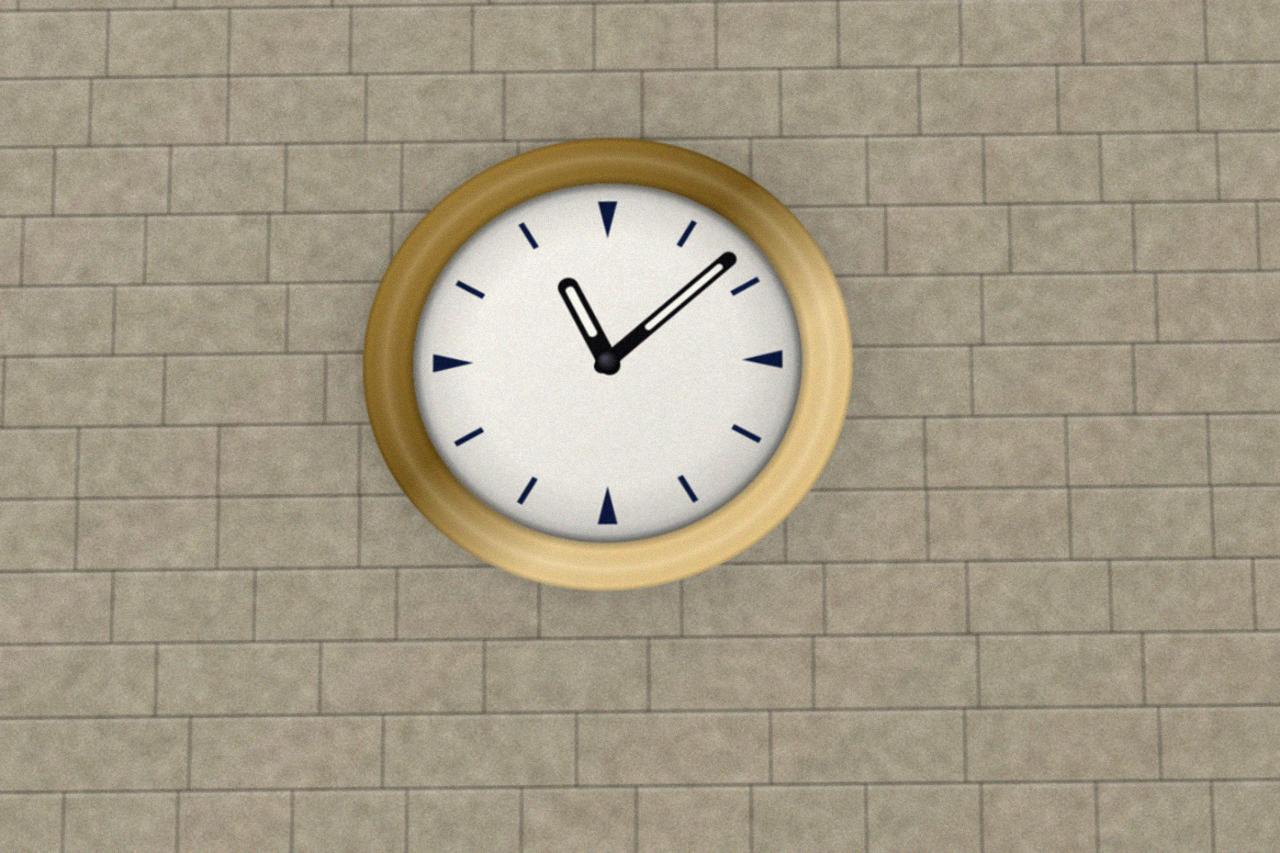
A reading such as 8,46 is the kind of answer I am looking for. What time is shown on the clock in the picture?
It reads 11,08
